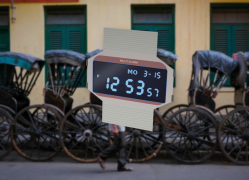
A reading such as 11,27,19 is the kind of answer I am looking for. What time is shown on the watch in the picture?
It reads 12,53,57
